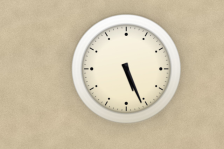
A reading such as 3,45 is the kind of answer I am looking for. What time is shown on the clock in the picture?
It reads 5,26
